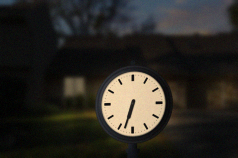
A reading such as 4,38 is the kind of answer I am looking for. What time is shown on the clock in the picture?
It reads 6,33
